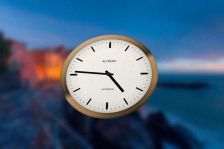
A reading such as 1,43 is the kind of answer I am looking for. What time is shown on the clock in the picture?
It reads 4,46
